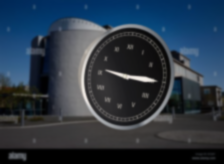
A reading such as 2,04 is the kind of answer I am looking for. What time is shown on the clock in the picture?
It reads 9,15
